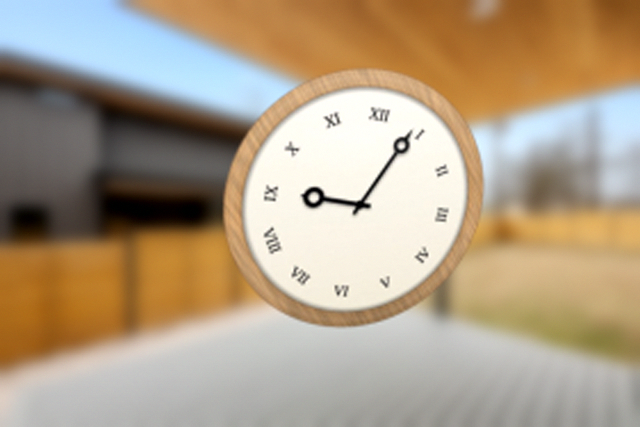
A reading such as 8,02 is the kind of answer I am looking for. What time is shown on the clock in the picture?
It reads 9,04
